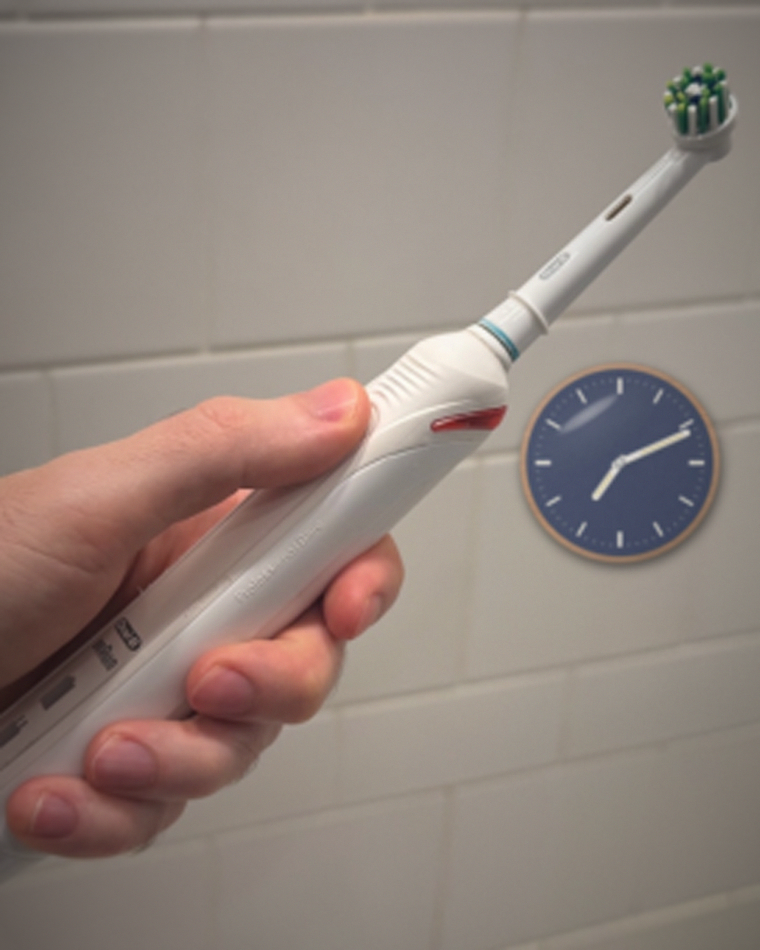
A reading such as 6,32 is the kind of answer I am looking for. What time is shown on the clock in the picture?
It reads 7,11
